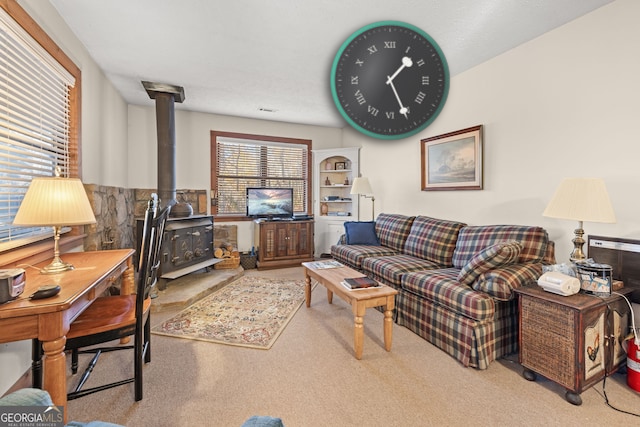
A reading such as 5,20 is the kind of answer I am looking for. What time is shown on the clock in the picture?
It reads 1,26
